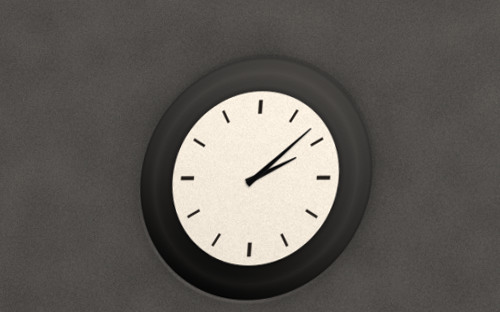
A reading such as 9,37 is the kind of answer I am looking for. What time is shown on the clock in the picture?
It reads 2,08
